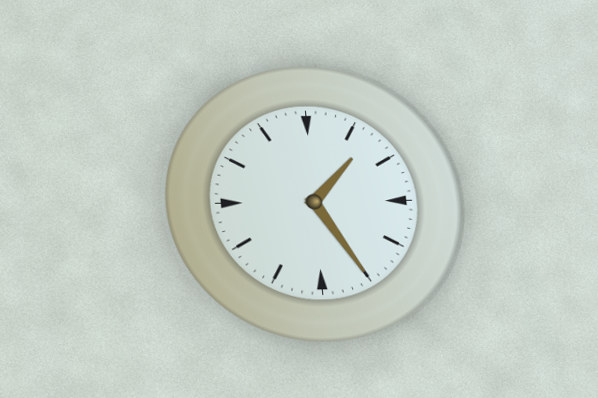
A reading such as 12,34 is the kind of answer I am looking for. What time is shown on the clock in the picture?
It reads 1,25
